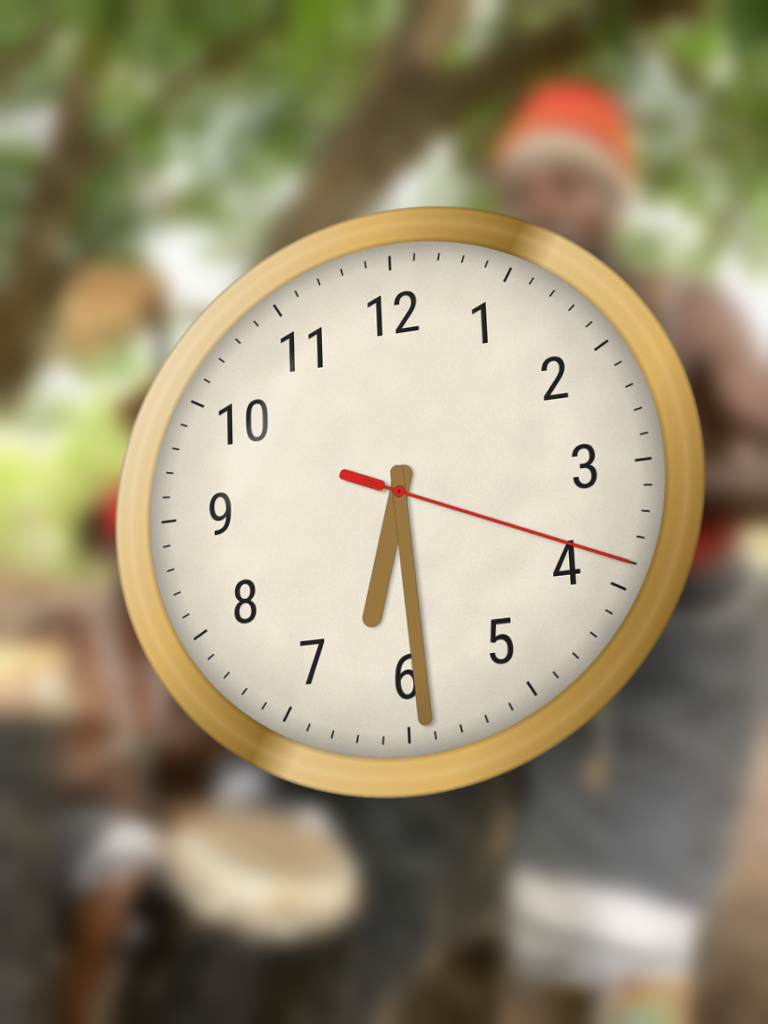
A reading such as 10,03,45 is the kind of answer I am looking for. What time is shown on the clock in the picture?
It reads 6,29,19
